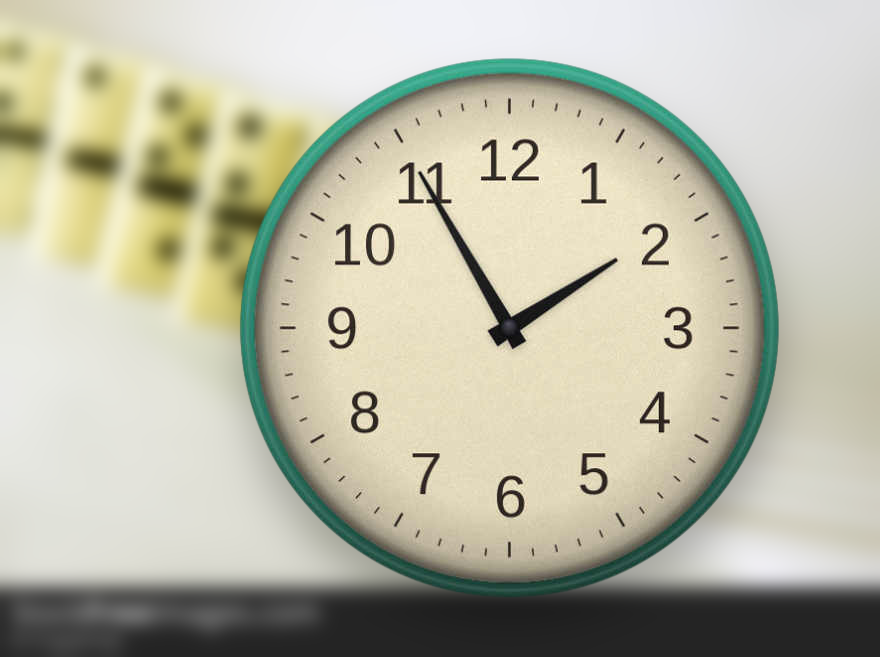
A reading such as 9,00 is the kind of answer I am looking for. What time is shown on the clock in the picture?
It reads 1,55
